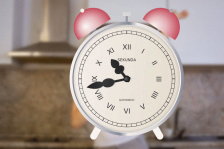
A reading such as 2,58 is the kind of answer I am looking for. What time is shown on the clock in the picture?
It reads 10,43
